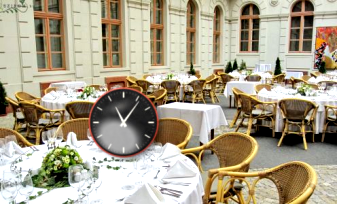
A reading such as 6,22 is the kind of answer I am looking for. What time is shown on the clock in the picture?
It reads 11,06
